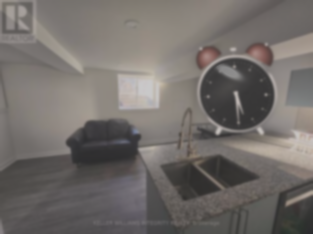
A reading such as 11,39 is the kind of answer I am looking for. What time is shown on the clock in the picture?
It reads 5,30
